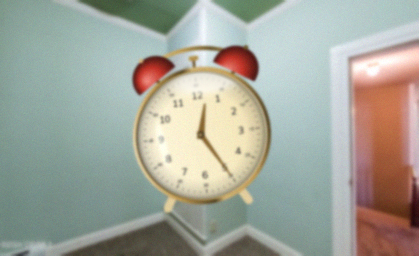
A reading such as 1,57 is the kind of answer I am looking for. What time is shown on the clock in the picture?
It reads 12,25
